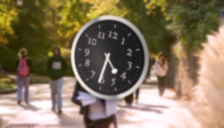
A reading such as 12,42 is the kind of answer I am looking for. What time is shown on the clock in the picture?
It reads 4,31
